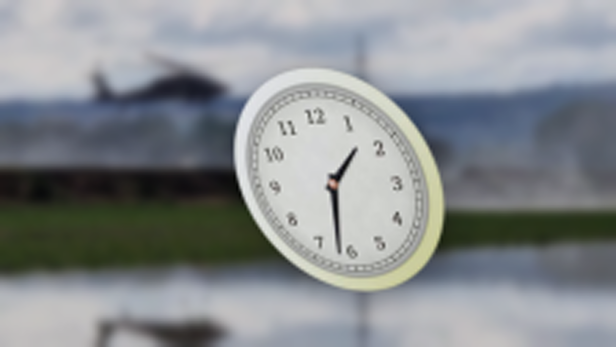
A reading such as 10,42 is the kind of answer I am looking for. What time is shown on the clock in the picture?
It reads 1,32
